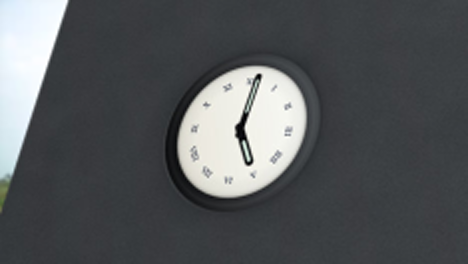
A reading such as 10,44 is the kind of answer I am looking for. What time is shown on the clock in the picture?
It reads 5,01
